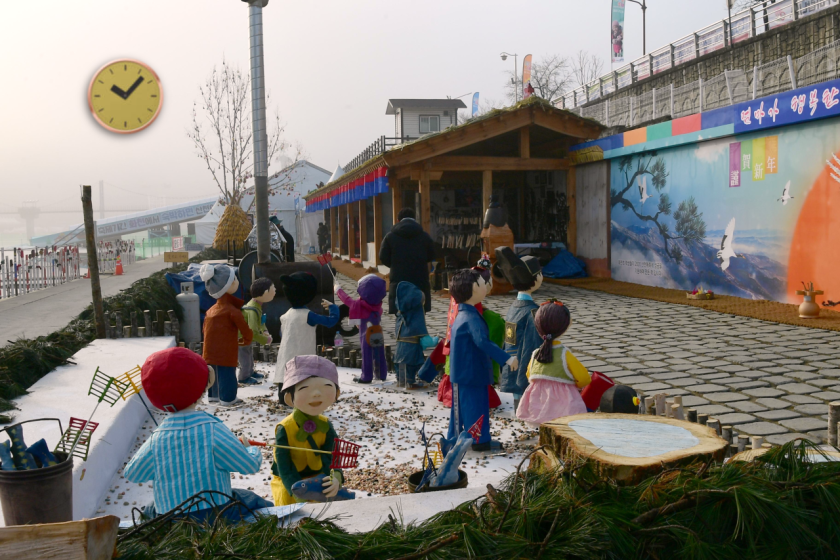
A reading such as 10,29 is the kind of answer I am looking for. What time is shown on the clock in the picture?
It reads 10,07
